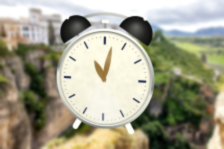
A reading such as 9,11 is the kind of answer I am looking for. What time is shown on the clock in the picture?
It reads 11,02
